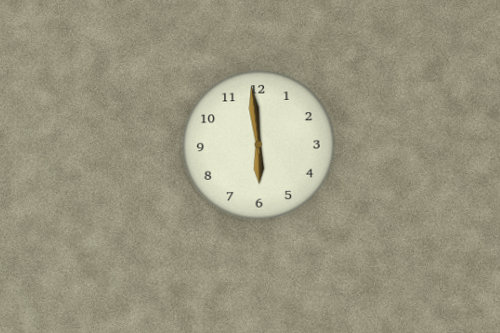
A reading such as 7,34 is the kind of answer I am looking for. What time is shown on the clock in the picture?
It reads 5,59
